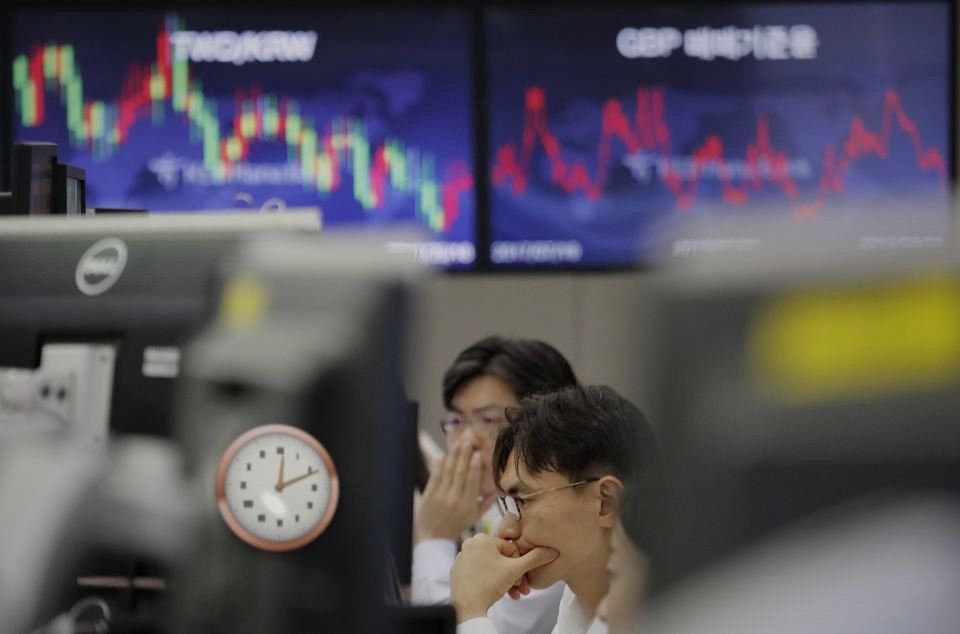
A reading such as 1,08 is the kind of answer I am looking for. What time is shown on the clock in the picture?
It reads 12,11
